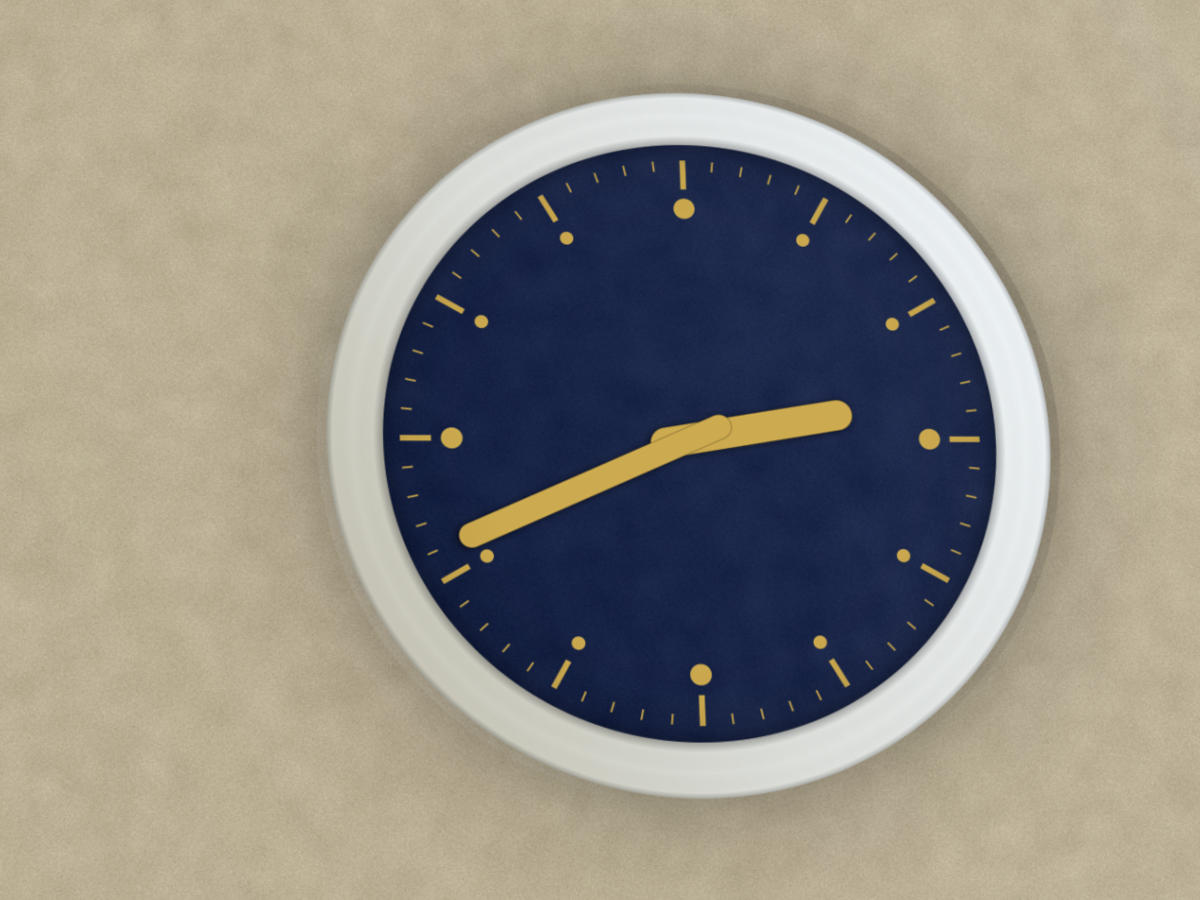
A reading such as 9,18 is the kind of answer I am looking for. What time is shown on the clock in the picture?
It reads 2,41
